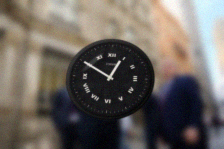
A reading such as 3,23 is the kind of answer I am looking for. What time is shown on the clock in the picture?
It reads 12,50
